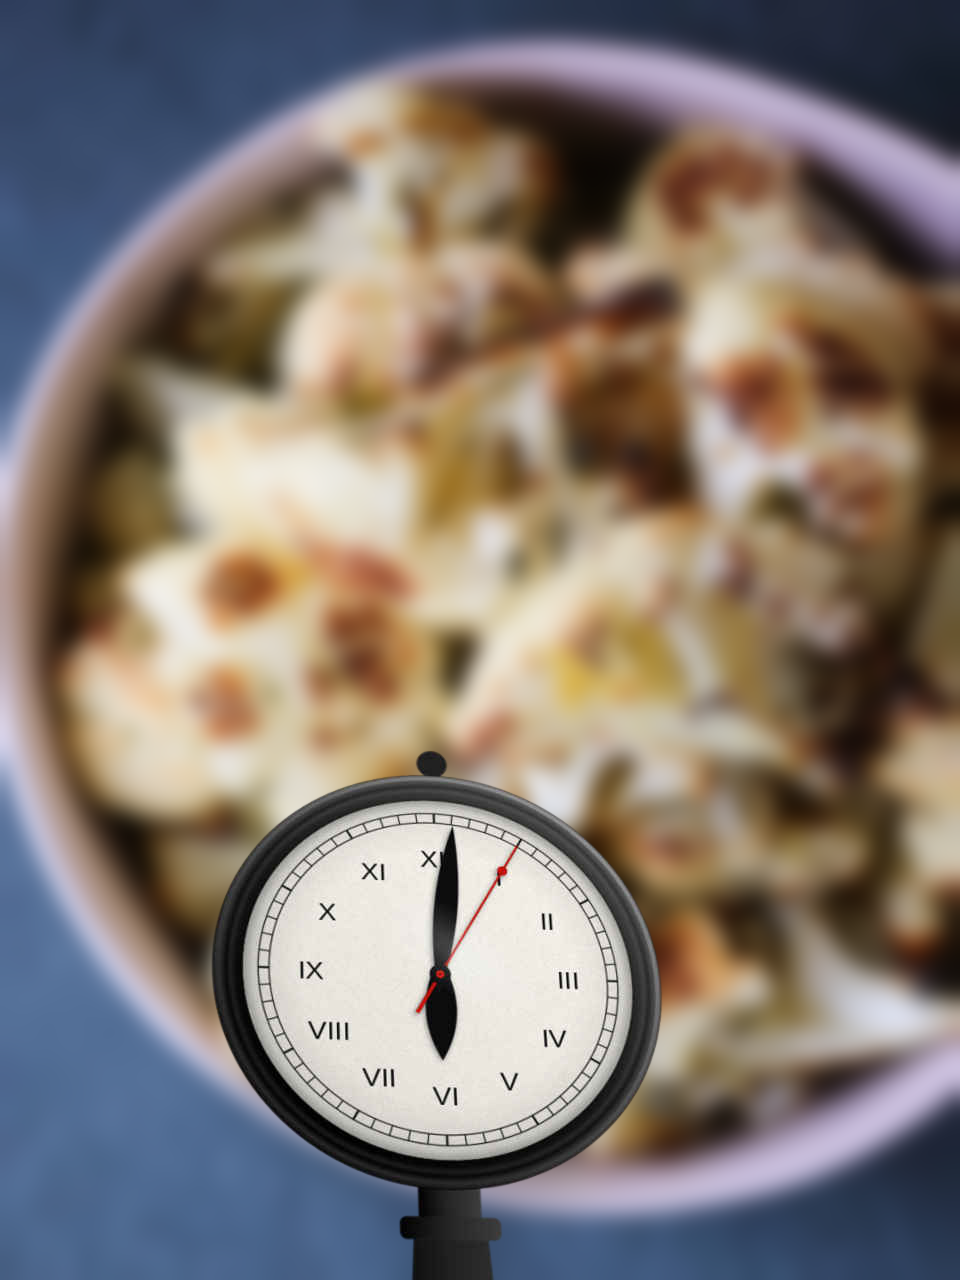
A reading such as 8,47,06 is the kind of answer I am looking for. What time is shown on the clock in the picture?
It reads 6,01,05
